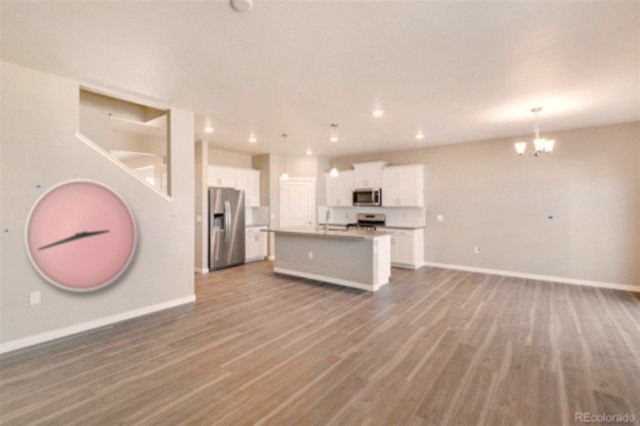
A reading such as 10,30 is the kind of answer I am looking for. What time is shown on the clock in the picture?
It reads 2,42
